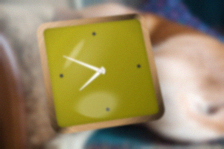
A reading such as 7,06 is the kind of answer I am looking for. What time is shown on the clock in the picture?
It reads 7,50
